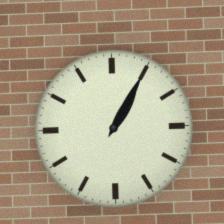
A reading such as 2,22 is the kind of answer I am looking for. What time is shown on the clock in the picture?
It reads 1,05
